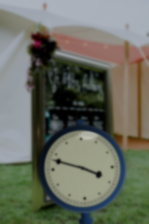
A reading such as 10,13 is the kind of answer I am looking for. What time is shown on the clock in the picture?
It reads 3,48
